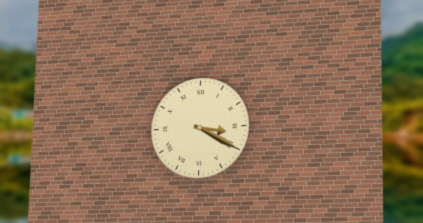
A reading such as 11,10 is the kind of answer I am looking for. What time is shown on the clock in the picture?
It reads 3,20
